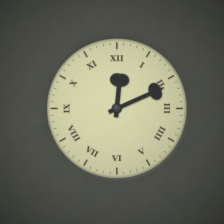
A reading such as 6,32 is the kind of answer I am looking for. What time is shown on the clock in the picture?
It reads 12,11
